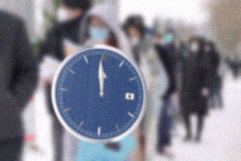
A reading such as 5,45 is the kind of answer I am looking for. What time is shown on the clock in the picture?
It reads 11,59
